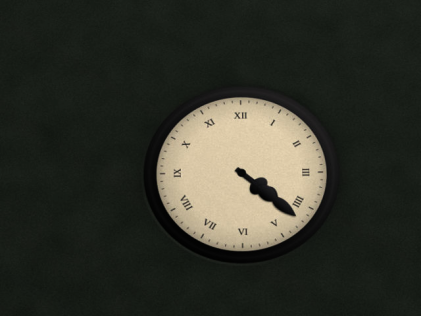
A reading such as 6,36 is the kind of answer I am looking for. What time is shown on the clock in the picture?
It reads 4,22
